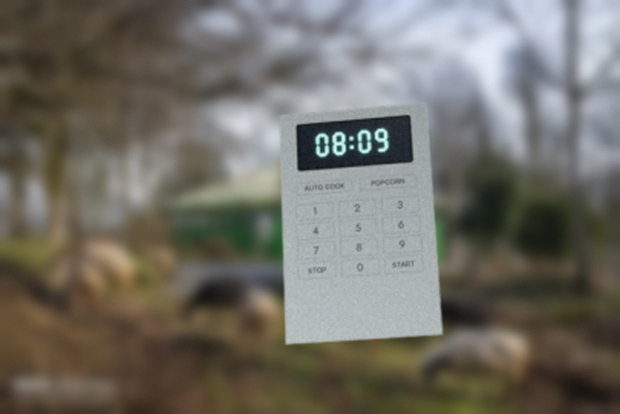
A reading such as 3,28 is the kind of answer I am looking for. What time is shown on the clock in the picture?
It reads 8,09
